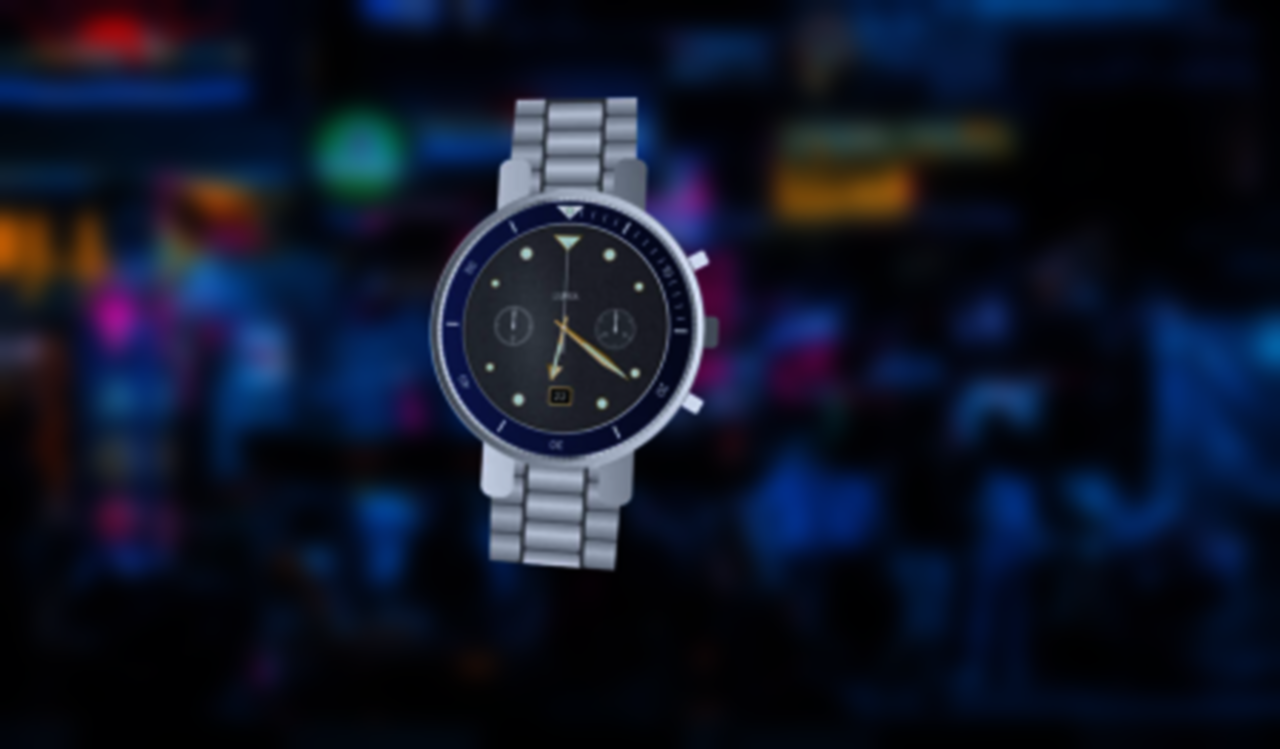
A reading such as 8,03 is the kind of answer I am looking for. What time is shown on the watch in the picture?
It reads 6,21
